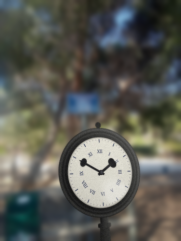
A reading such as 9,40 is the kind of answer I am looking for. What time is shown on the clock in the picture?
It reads 1,50
